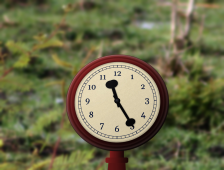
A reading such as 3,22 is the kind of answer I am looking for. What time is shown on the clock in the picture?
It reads 11,25
